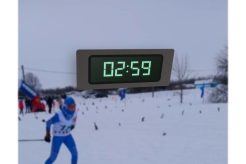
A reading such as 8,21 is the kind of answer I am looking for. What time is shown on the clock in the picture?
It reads 2,59
